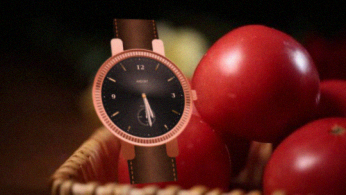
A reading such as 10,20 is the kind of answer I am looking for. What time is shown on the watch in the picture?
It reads 5,29
